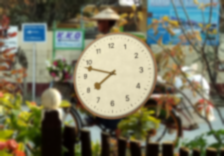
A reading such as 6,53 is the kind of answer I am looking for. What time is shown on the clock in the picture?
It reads 7,48
